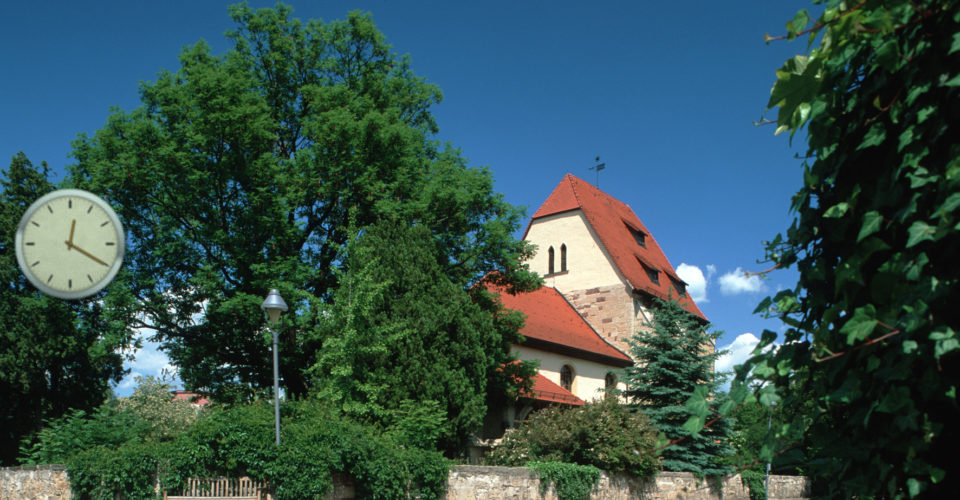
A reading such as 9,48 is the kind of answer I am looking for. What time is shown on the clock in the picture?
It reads 12,20
